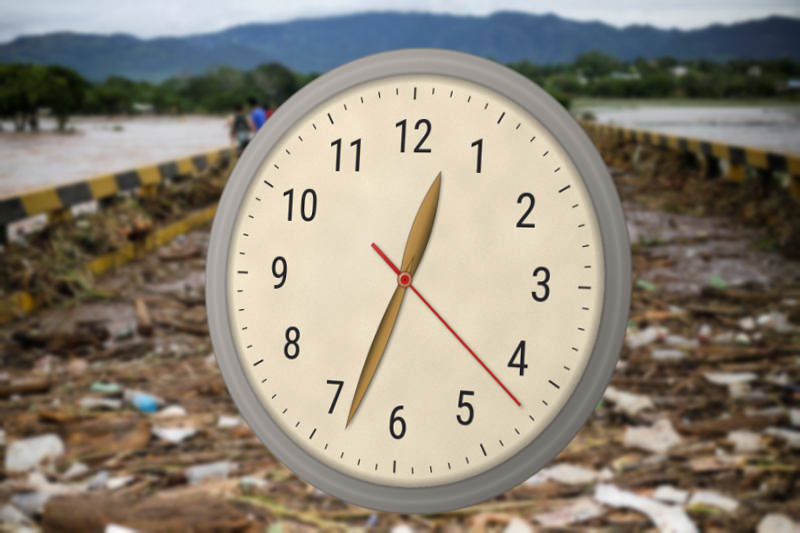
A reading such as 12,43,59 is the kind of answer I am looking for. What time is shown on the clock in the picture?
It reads 12,33,22
